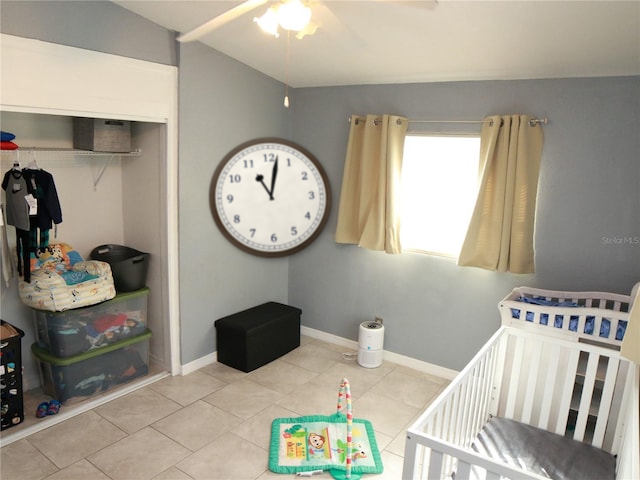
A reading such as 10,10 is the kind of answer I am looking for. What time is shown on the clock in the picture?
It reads 11,02
